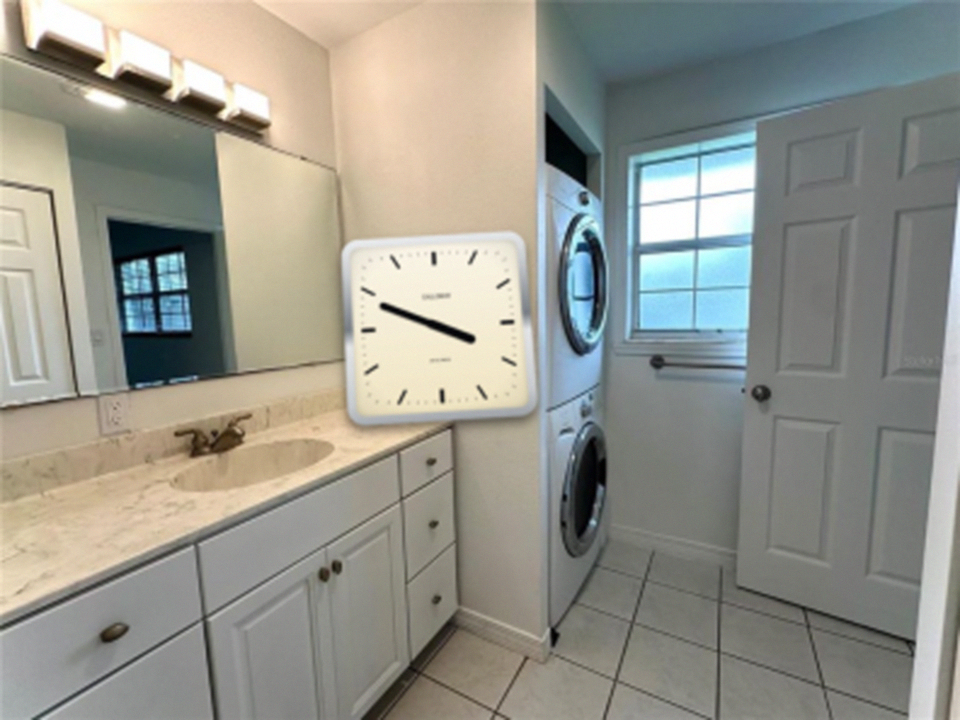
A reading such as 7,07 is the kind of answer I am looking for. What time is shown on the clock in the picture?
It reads 3,49
